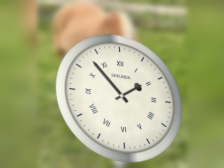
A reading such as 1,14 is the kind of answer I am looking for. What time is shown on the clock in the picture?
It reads 1,53
